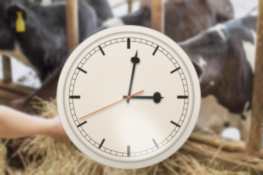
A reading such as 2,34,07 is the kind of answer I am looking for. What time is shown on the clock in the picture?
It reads 3,01,41
